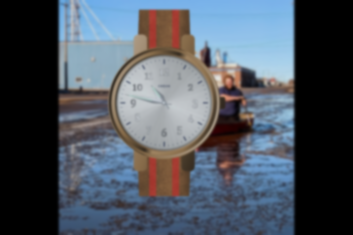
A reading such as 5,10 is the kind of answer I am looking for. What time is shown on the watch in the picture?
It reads 10,47
